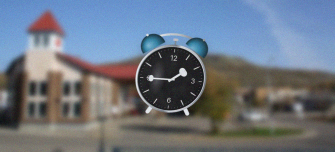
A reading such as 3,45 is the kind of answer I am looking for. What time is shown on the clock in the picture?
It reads 1,45
